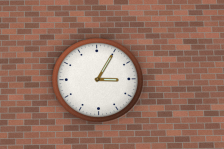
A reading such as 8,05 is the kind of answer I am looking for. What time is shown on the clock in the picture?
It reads 3,05
